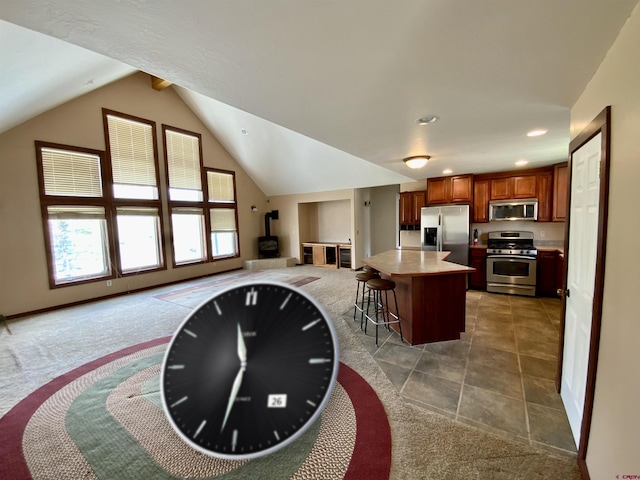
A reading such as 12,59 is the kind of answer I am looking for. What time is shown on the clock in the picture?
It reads 11,32
